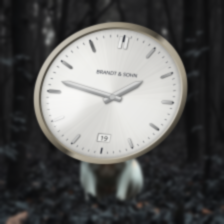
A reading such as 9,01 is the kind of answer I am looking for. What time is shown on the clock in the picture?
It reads 1,47
